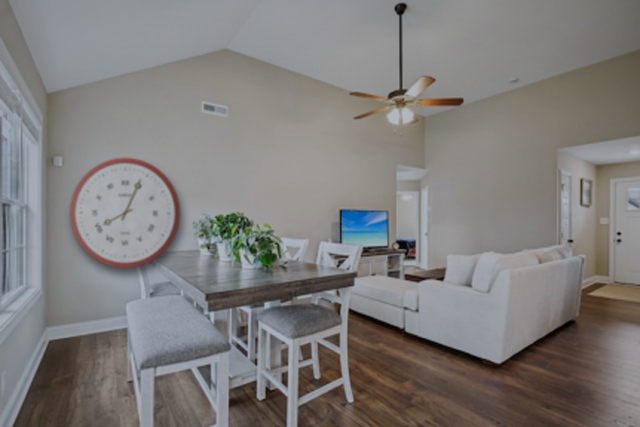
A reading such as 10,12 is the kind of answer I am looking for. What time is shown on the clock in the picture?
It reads 8,04
